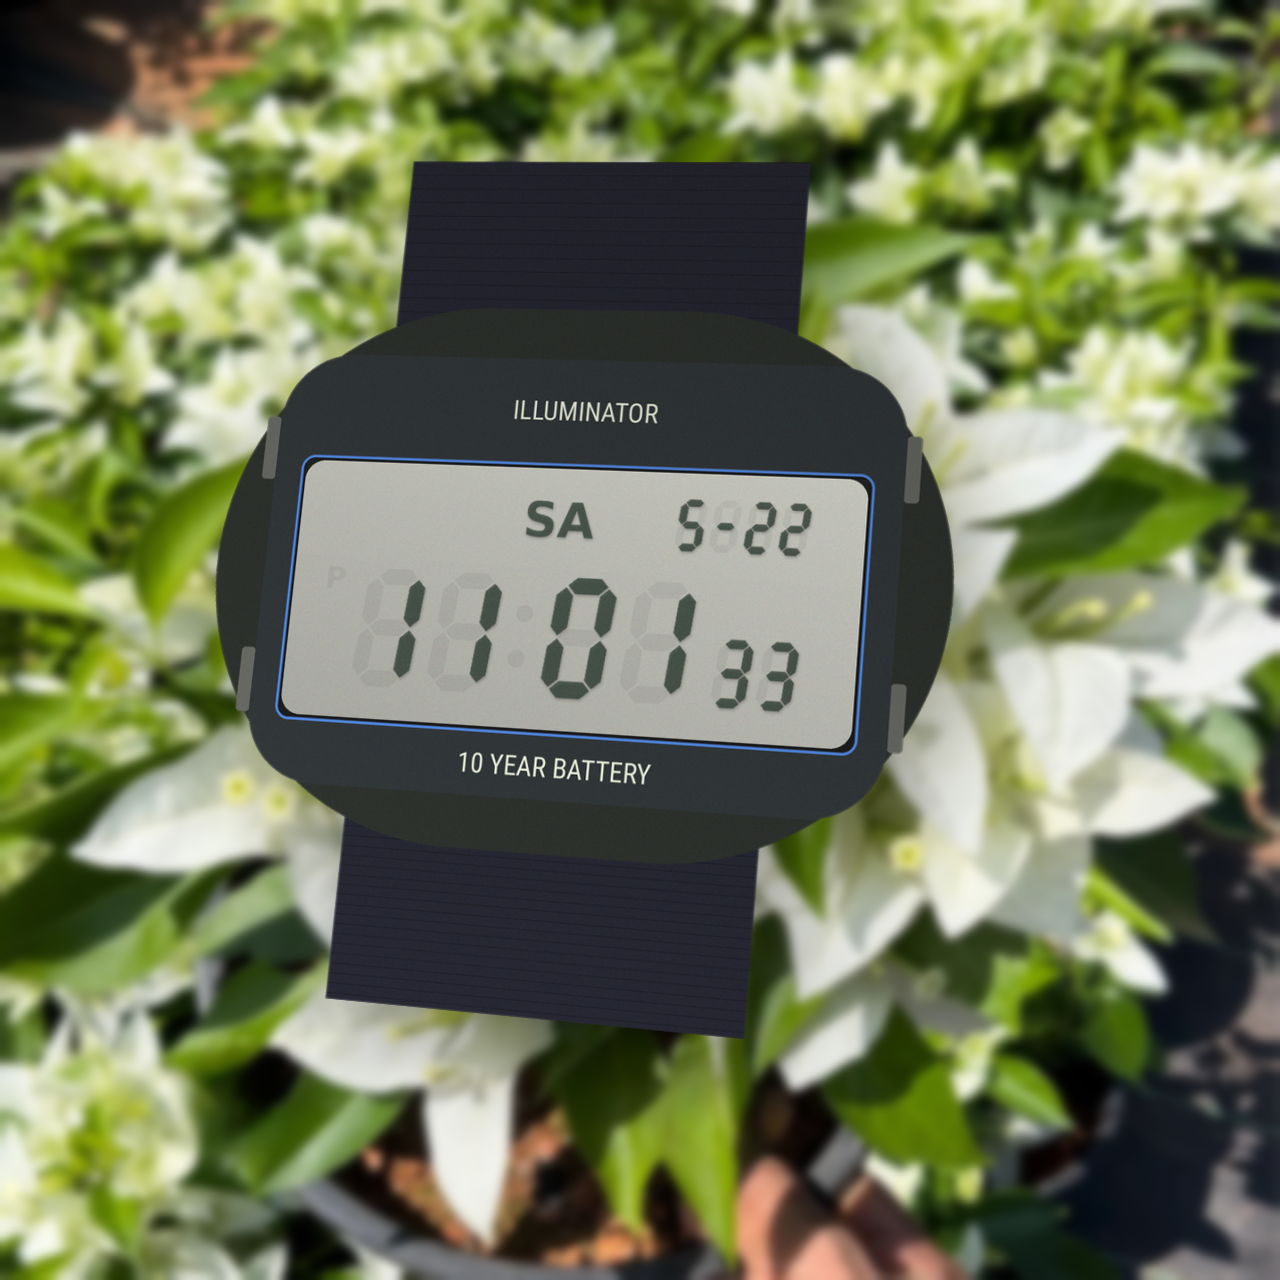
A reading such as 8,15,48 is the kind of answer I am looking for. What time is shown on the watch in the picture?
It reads 11,01,33
